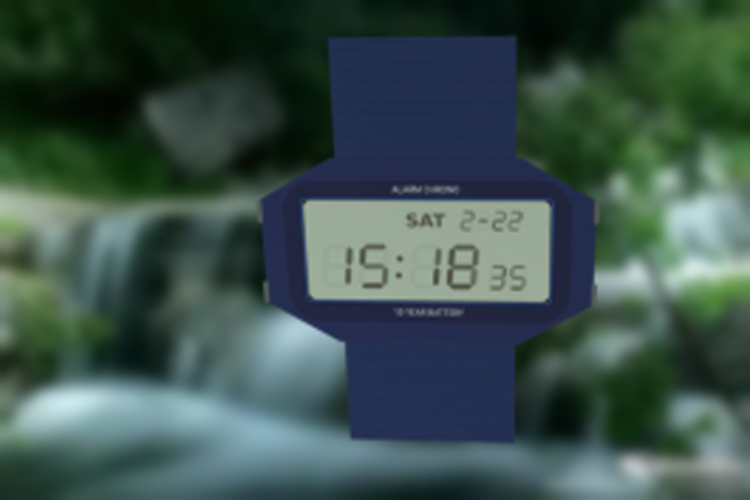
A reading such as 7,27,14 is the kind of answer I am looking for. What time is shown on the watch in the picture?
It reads 15,18,35
